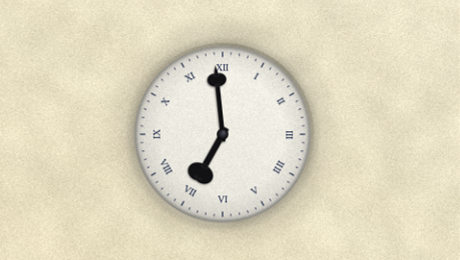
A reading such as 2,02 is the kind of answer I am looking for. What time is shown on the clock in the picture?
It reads 6,59
